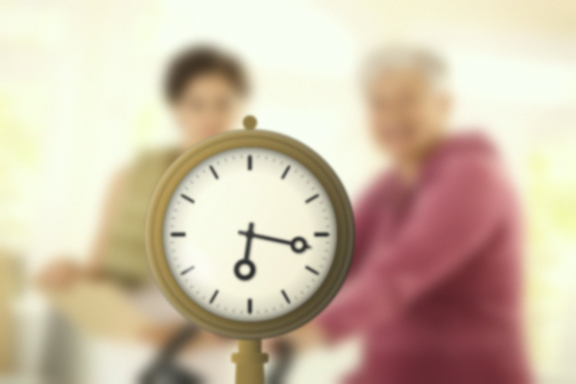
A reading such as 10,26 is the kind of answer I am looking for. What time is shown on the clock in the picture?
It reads 6,17
